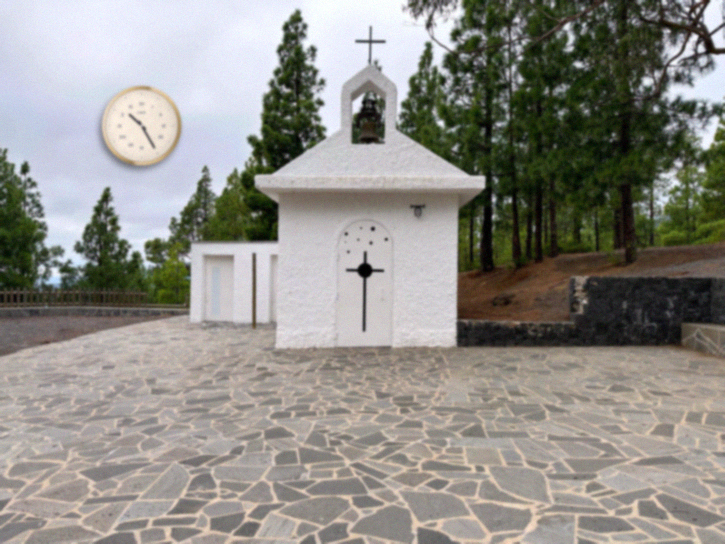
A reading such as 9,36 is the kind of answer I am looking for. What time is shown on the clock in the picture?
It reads 10,25
